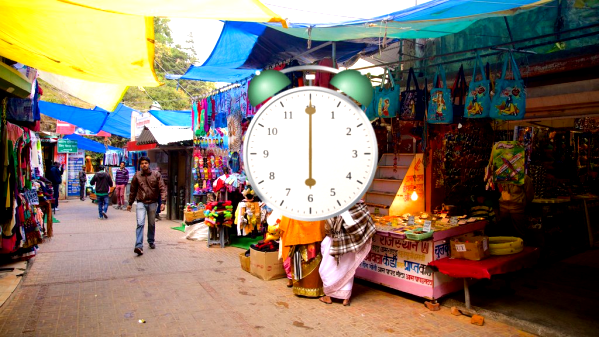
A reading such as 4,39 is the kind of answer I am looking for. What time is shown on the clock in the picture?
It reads 6,00
